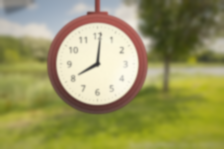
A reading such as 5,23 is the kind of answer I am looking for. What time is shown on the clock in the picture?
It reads 8,01
